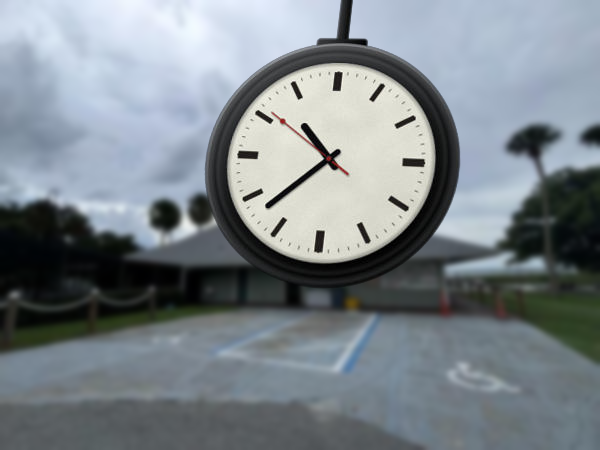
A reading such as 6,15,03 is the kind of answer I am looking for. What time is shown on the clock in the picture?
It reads 10,37,51
